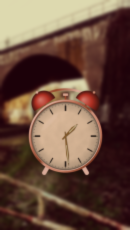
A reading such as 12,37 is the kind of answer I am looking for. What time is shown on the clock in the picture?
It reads 1,29
